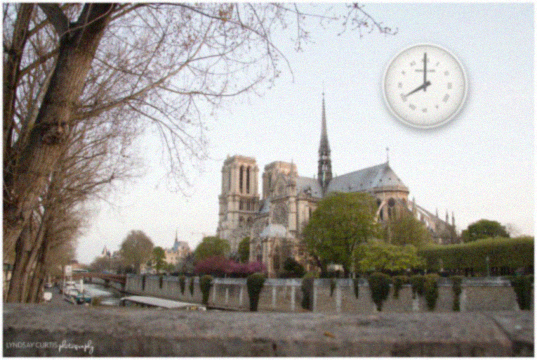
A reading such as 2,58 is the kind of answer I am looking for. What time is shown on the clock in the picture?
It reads 8,00
